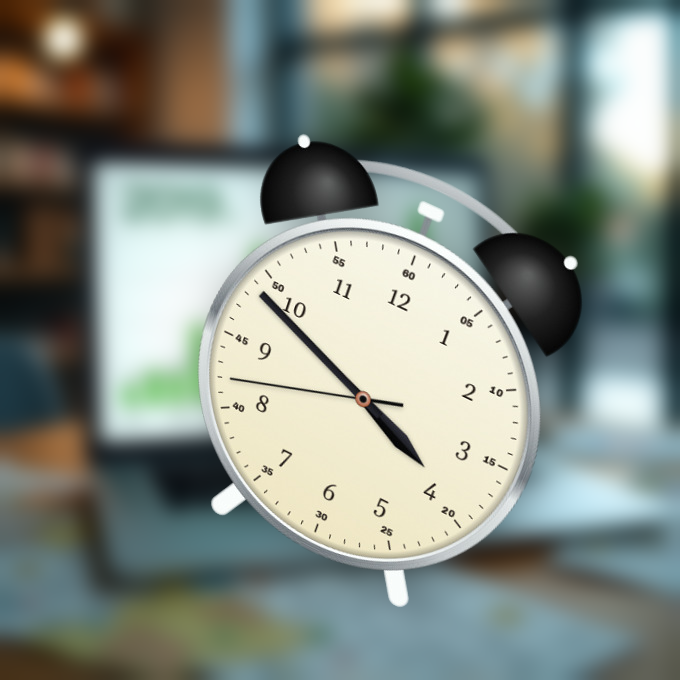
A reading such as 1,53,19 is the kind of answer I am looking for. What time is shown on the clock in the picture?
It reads 3,48,42
